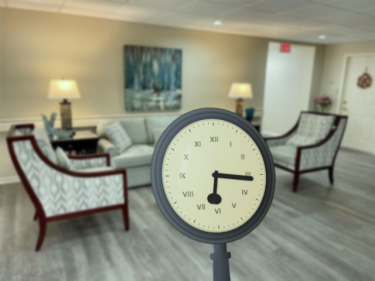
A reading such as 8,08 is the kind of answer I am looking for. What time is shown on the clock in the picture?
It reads 6,16
